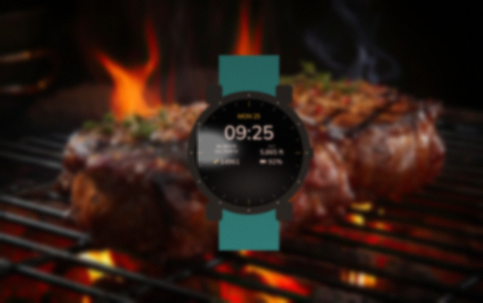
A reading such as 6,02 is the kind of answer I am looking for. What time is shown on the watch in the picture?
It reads 9,25
